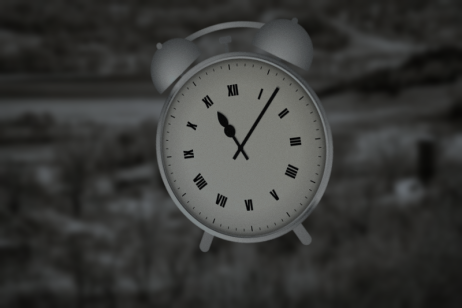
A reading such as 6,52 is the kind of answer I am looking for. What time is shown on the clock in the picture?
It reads 11,07
